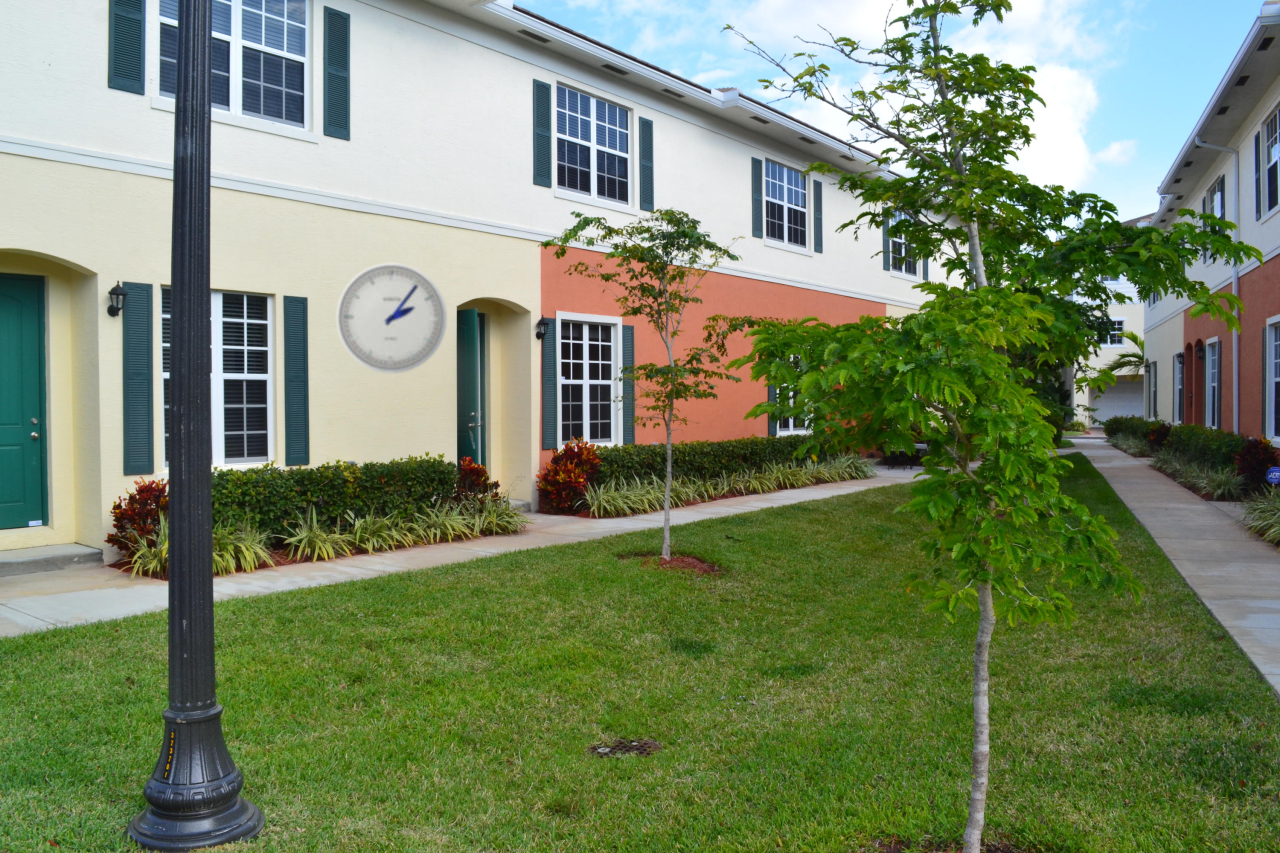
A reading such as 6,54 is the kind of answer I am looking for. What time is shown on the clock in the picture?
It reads 2,06
